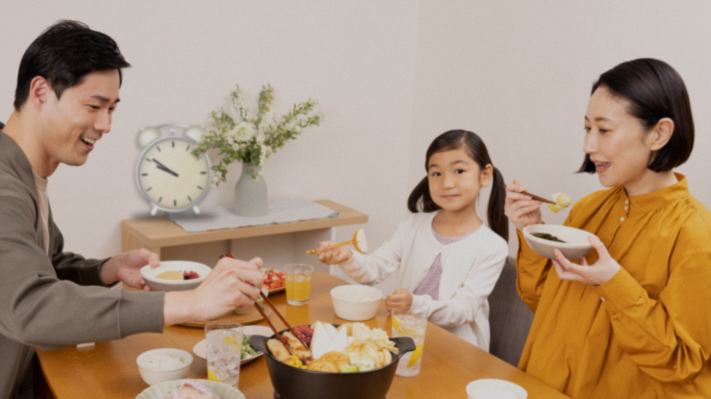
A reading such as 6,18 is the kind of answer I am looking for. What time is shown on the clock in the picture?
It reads 9,51
